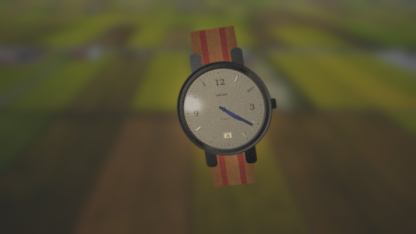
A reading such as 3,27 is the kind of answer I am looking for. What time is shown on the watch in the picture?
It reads 4,21
